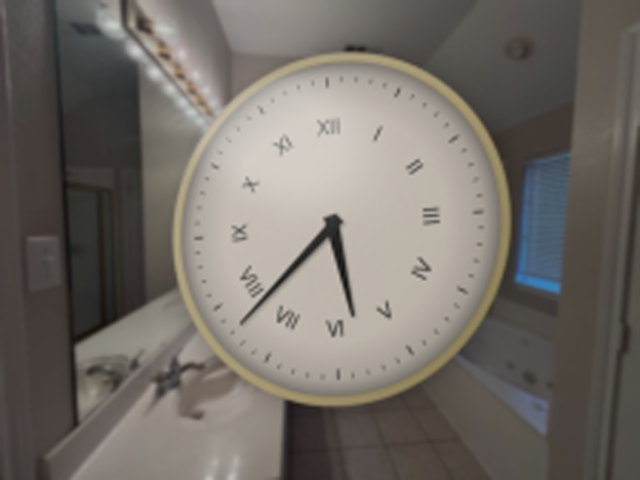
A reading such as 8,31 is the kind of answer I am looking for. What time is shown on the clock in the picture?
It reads 5,38
